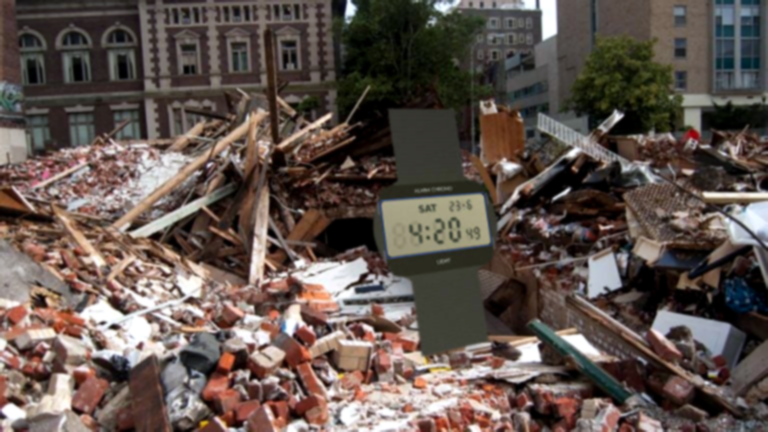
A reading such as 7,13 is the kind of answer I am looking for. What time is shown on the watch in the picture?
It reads 4,20
